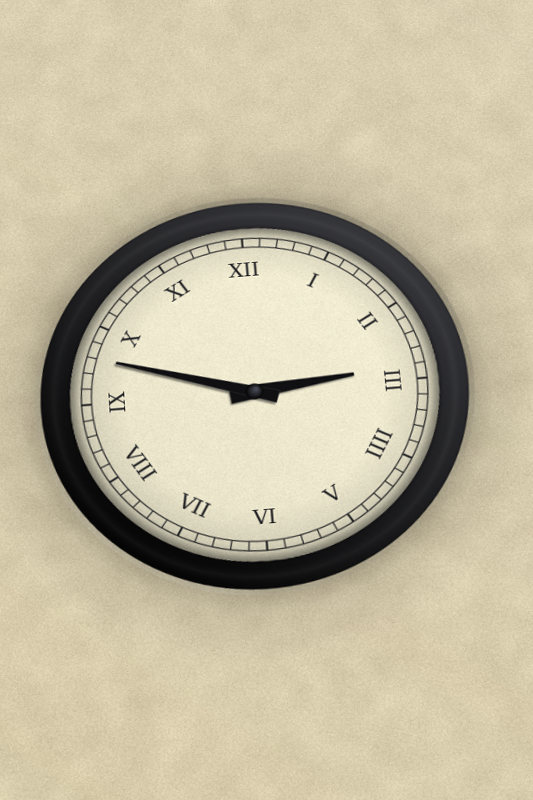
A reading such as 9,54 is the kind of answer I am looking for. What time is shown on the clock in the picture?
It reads 2,48
